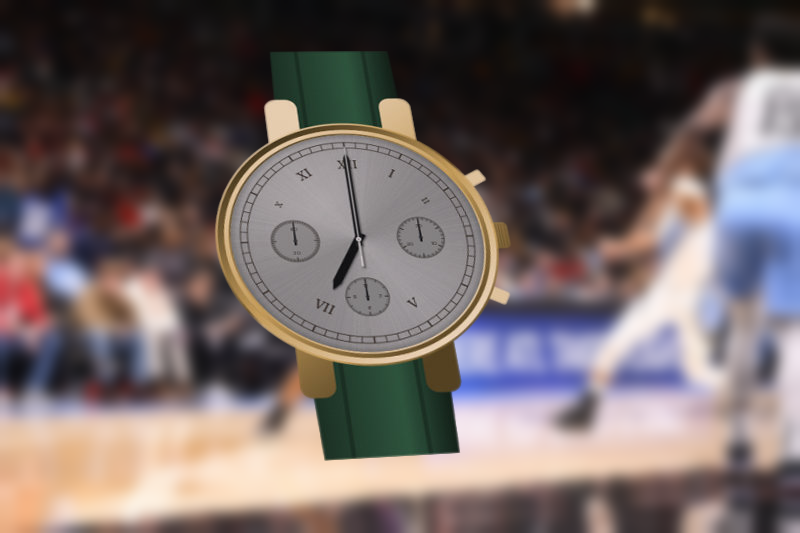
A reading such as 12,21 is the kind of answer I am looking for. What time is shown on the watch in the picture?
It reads 7,00
